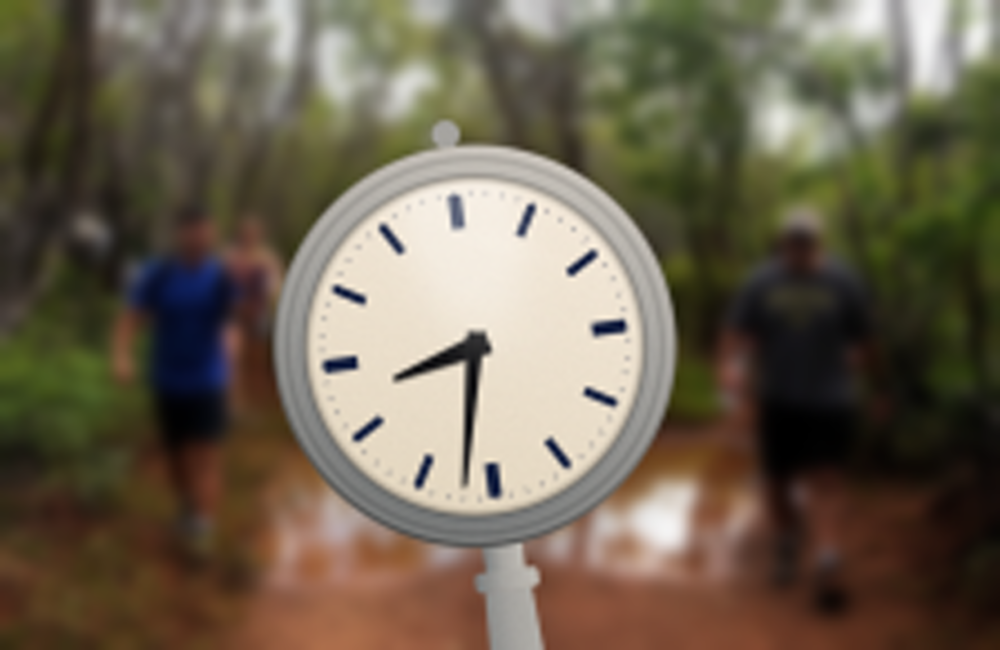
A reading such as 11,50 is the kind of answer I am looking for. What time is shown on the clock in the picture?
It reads 8,32
